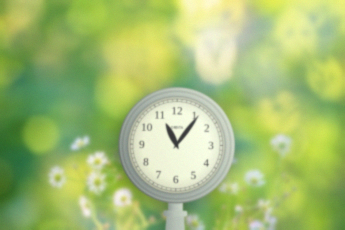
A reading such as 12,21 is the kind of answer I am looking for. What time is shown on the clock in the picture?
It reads 11,06
